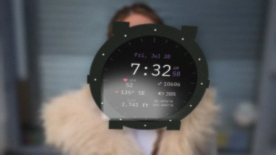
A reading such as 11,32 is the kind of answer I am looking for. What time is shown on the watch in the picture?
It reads 7,32
